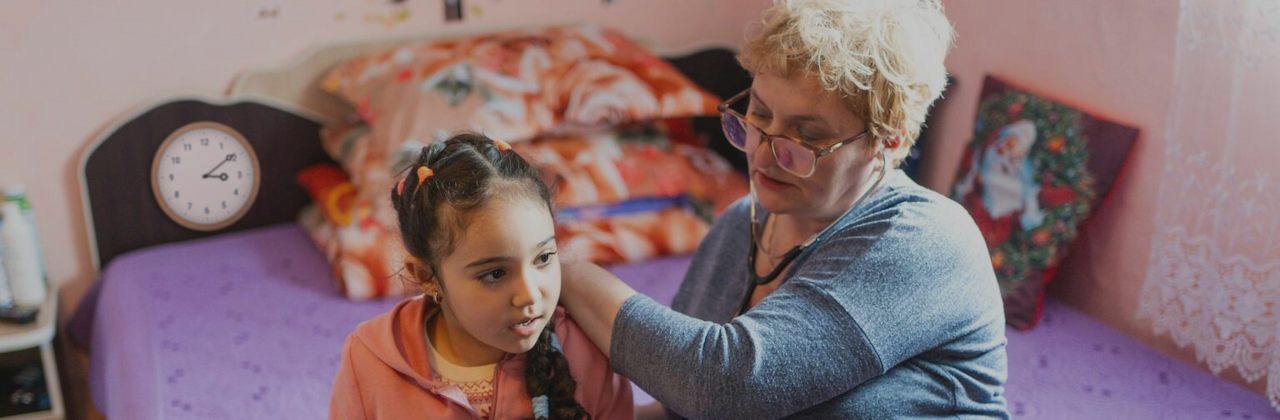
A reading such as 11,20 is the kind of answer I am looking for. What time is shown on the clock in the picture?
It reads 3,09
